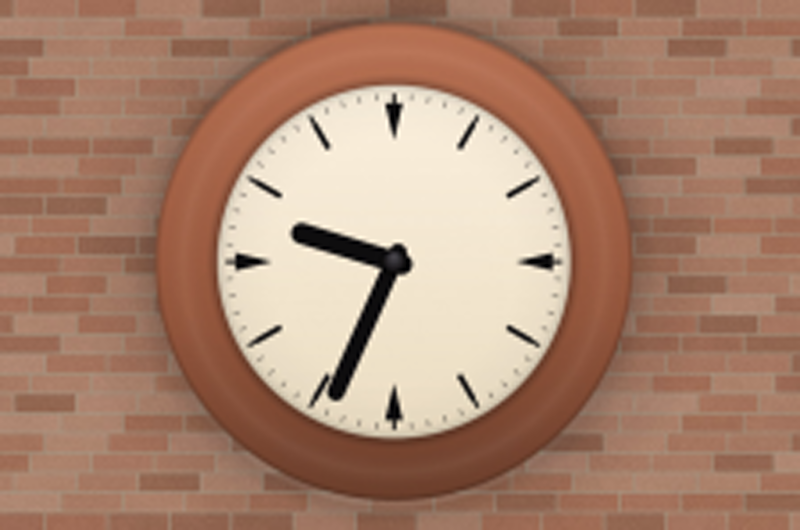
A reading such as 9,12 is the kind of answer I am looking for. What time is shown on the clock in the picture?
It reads 9,34
